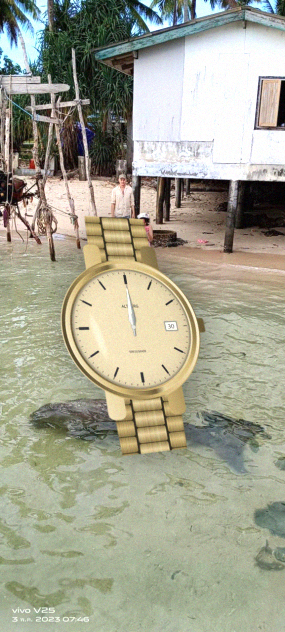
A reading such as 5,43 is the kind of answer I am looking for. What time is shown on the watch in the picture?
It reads 12,00
